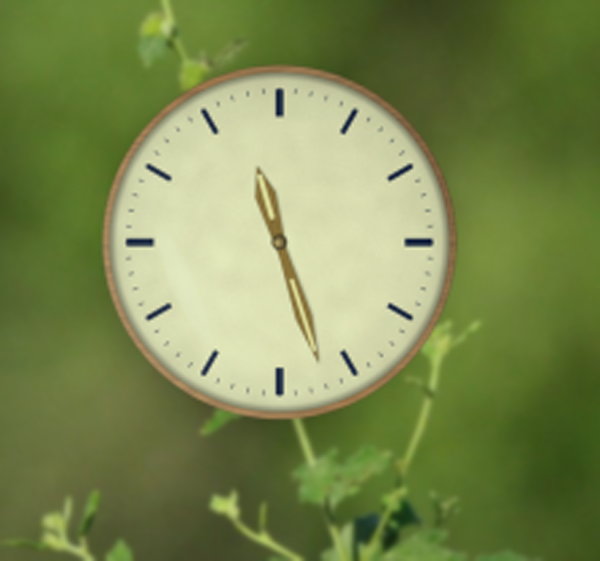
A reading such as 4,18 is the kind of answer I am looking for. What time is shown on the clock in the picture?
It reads 11,27
